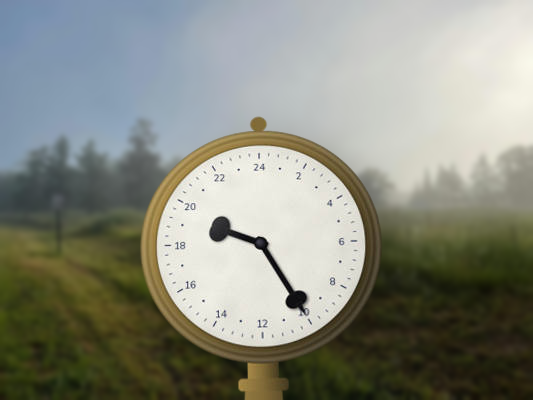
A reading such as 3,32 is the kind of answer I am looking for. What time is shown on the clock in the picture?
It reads 19,25
